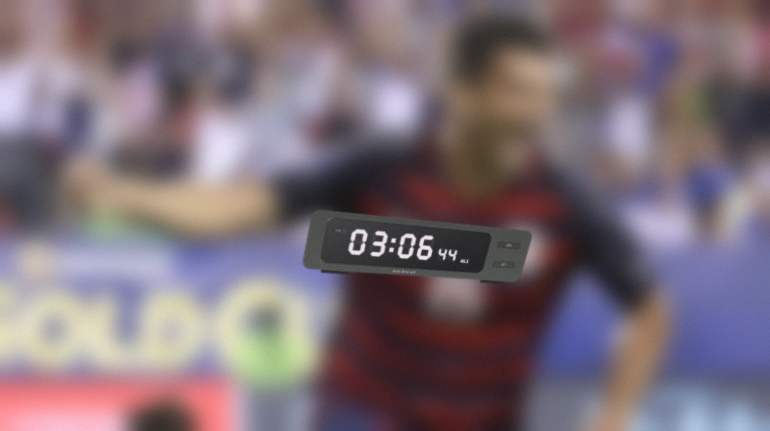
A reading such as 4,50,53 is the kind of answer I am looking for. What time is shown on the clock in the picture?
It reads 3,06,44
